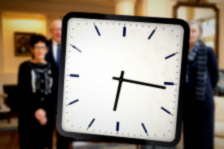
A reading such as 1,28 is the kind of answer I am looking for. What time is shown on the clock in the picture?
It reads 6,16
